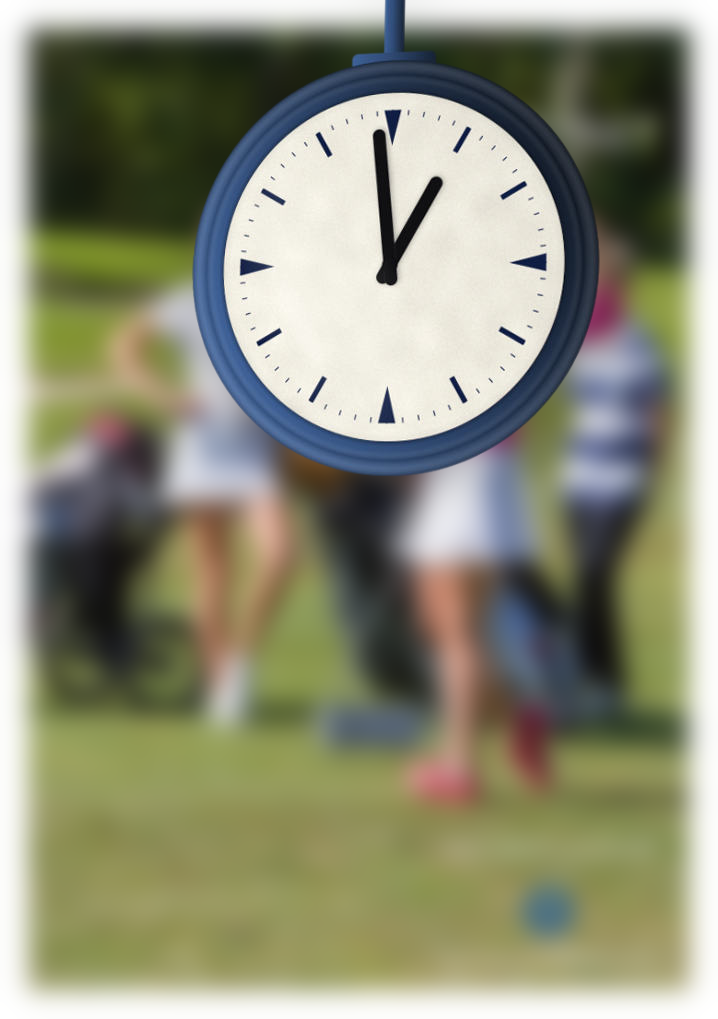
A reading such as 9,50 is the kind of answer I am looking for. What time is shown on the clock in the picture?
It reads 12,59
